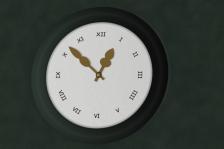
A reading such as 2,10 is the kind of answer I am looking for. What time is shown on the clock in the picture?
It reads 12,52
